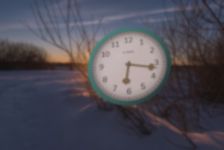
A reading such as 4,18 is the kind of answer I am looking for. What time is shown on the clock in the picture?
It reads 6,17
